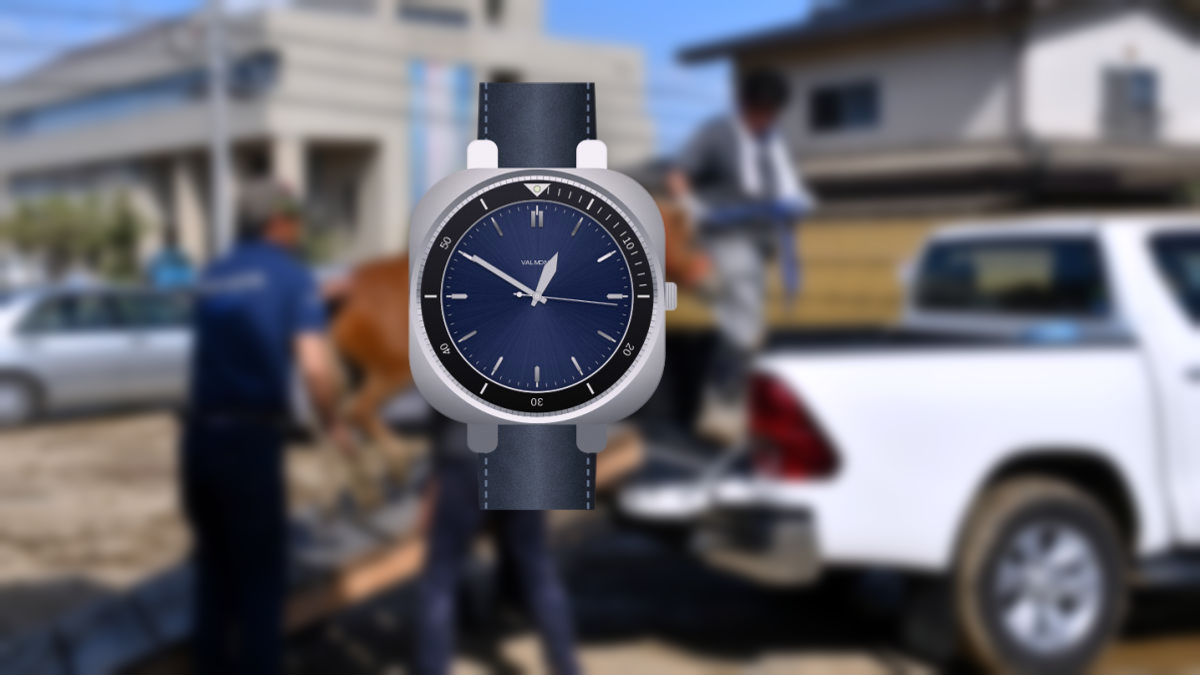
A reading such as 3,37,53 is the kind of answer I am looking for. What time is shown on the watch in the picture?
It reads 12,50,16
